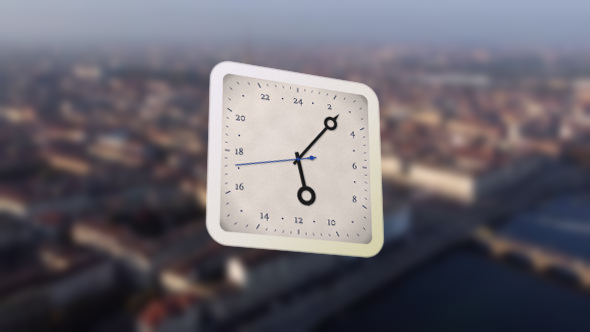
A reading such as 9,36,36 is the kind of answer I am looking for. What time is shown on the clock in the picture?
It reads 11,06,43
